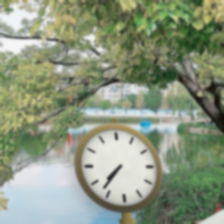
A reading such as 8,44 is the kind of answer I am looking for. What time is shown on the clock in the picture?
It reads 7,37
